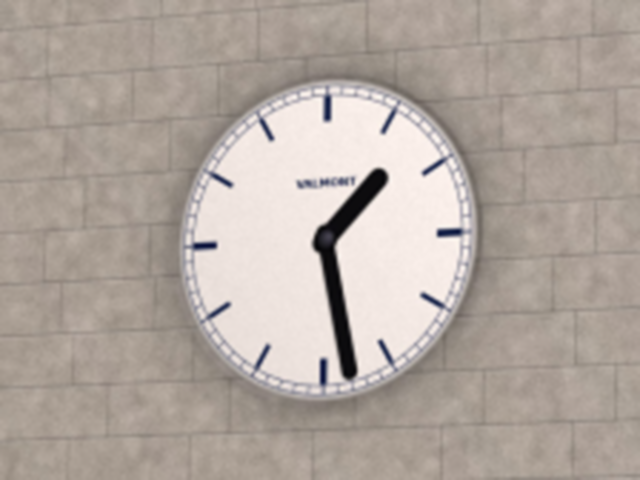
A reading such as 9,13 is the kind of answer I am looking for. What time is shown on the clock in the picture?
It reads 1,28
